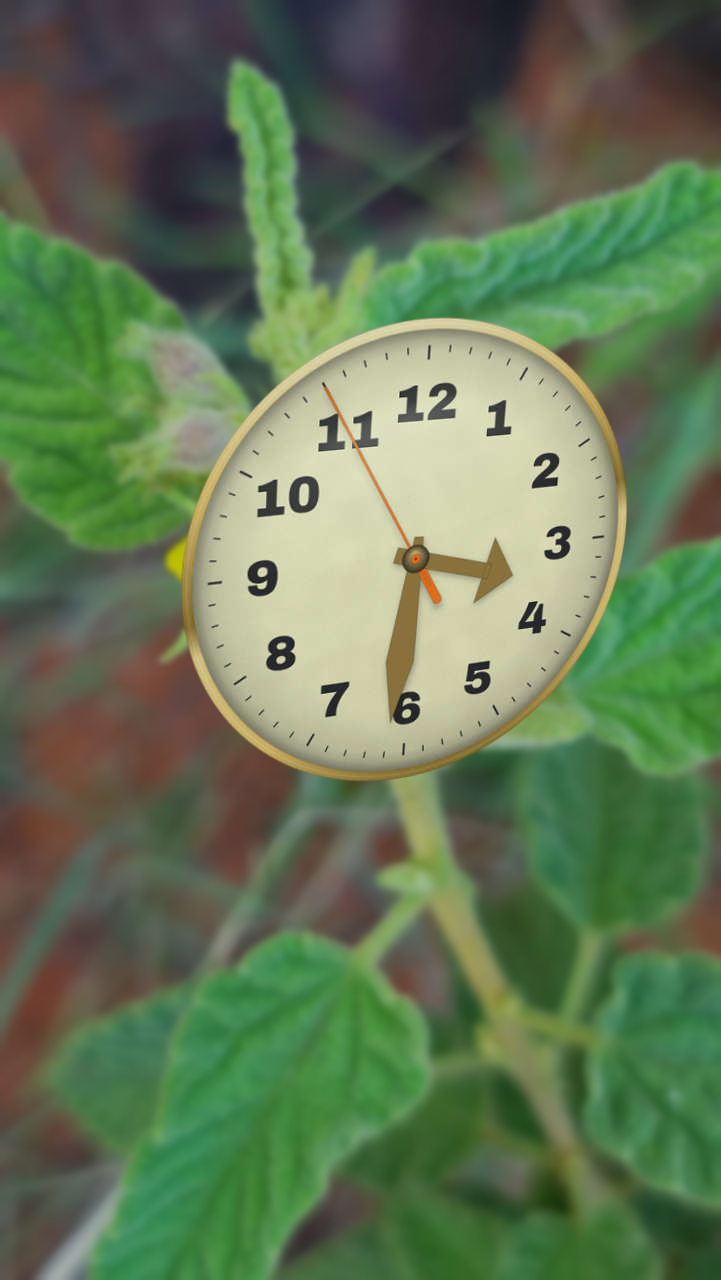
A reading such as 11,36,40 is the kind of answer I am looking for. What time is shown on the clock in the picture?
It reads 3,30,55
